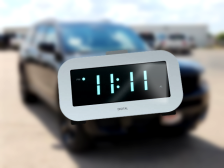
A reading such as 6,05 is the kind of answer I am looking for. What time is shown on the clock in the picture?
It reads 11,11
